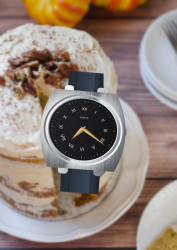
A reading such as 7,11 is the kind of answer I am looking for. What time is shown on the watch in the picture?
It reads 7,21
